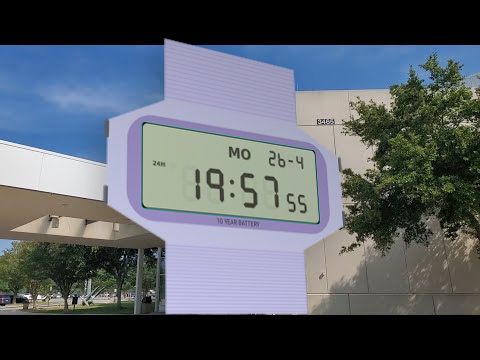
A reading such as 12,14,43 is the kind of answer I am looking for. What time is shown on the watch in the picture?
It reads 19,57,55
